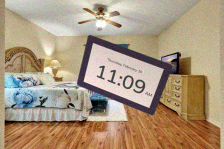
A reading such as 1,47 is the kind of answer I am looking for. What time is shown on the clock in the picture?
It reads 11,09
